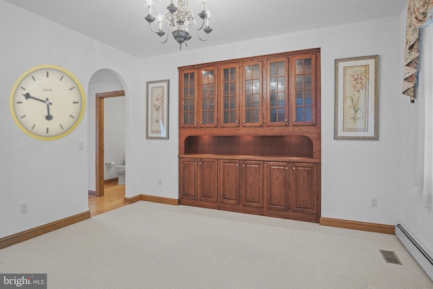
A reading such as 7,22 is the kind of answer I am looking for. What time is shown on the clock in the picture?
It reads 5,48
